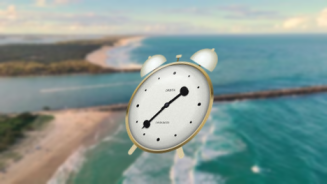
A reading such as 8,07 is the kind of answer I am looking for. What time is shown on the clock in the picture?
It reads 1,37
